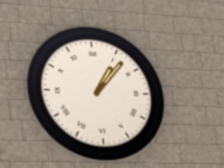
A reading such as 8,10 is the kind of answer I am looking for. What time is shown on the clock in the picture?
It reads 1,07
